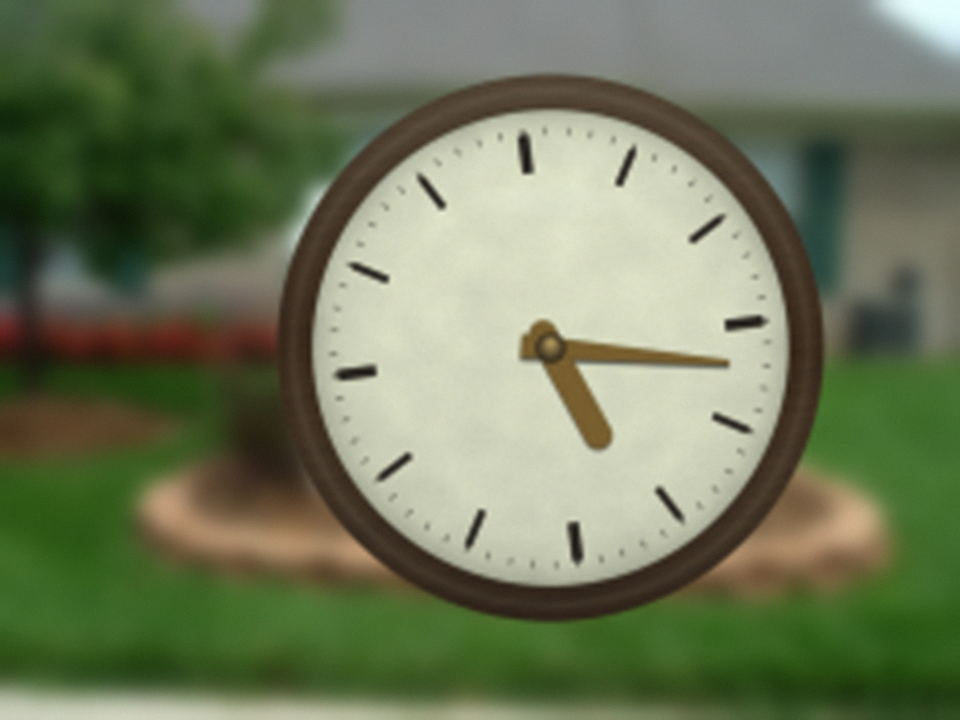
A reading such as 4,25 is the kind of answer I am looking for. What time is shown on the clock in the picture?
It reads 5,17
